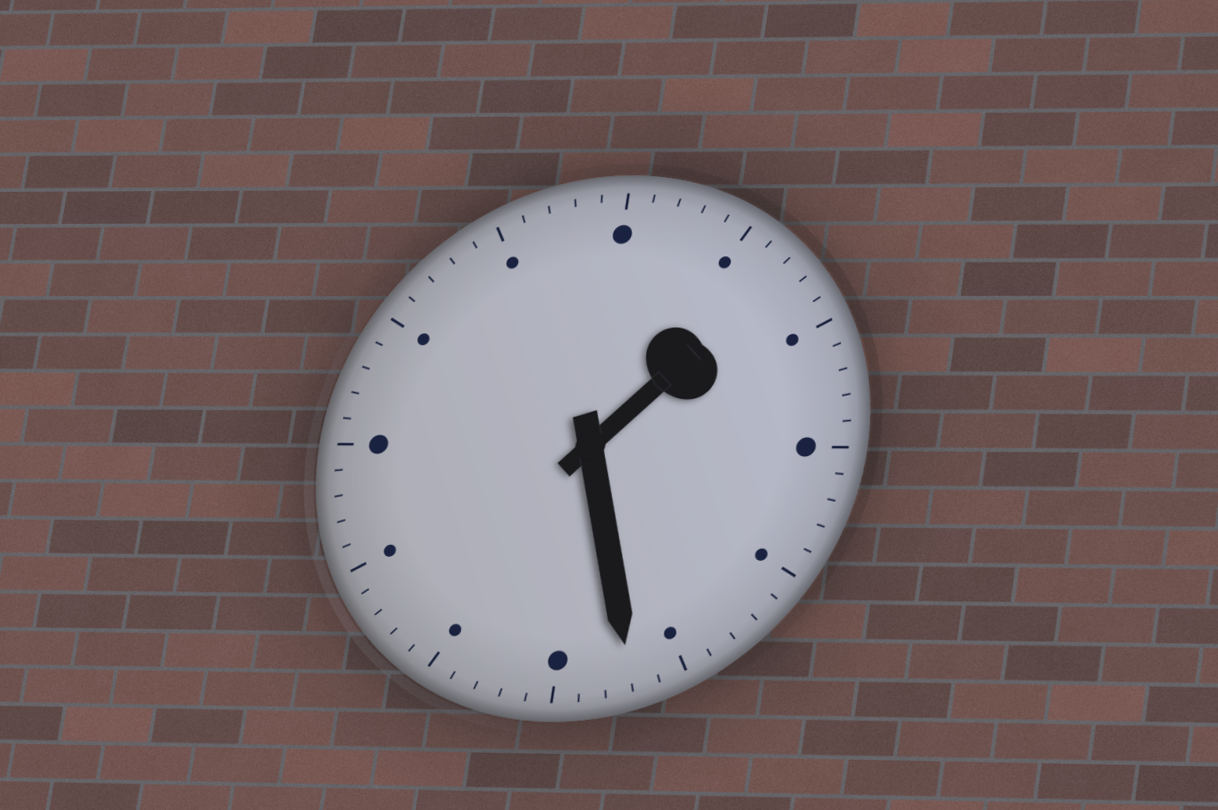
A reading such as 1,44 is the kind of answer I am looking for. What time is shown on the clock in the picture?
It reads 1,27
